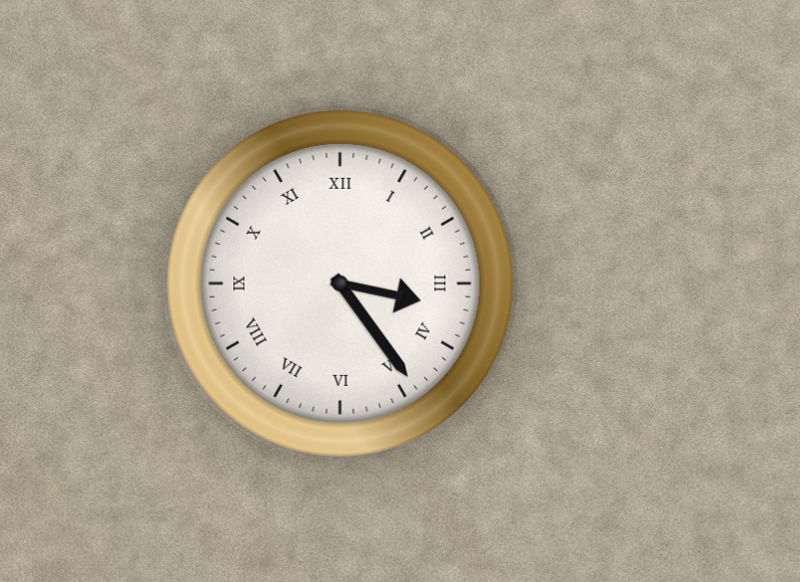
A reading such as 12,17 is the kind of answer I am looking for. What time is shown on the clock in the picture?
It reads 3,24
